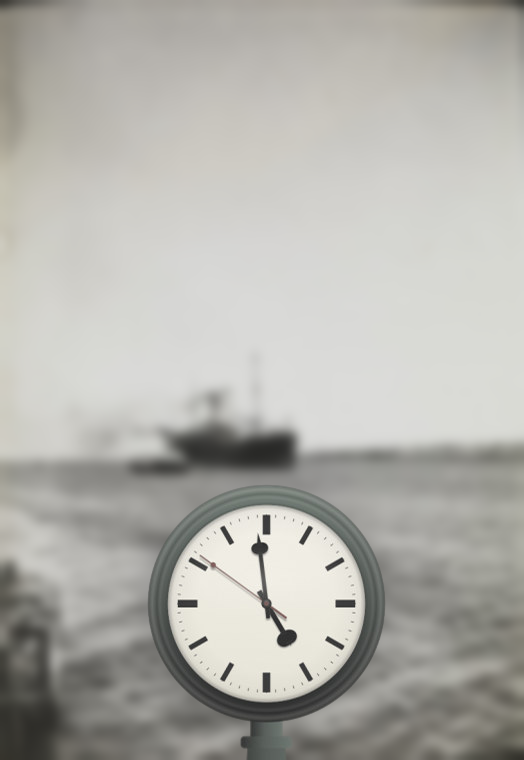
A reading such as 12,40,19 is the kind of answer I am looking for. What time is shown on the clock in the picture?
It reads 4,58,51
